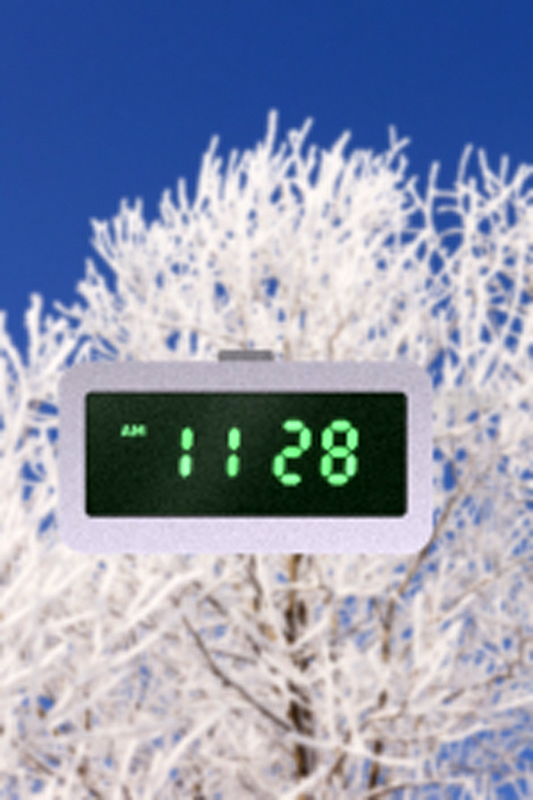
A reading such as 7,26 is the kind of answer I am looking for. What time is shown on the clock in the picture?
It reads 11,28
